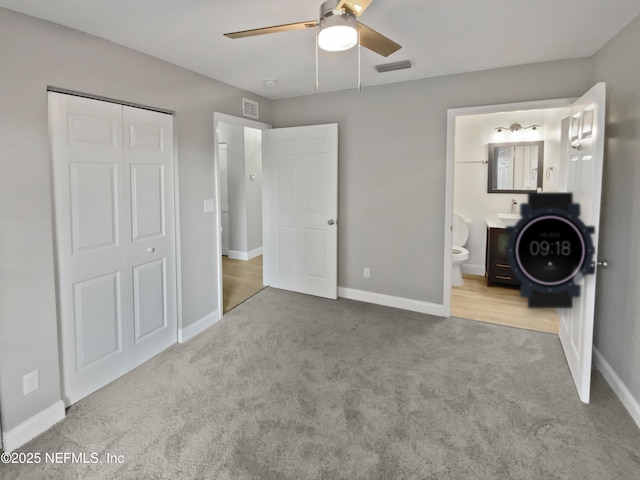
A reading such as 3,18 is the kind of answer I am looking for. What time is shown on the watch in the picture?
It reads 9,18
